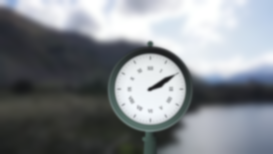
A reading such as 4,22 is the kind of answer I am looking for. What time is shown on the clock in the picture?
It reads 2,10
